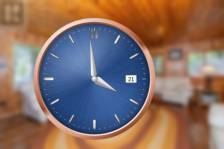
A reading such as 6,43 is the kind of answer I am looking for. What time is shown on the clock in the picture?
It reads 3,59
